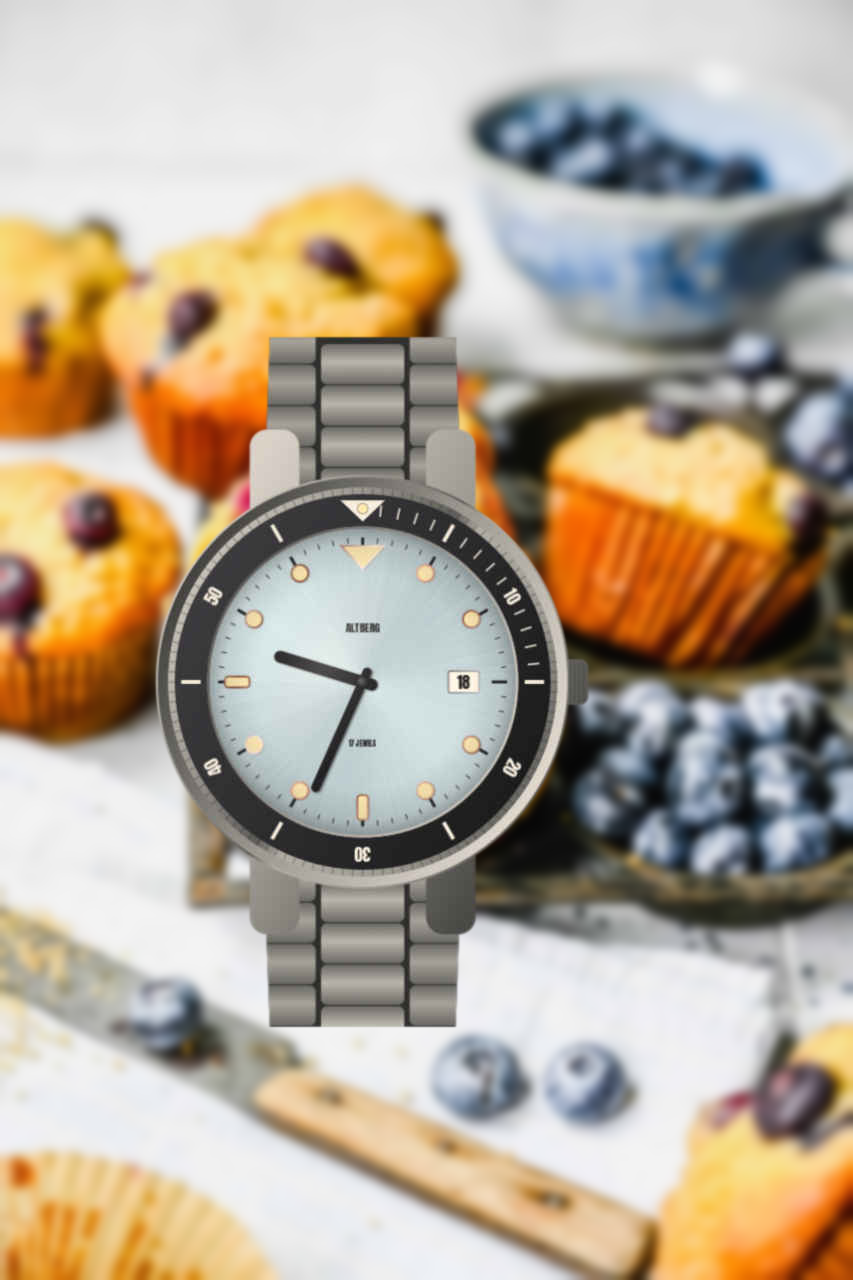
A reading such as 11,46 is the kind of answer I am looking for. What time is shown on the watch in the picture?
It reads 9,34
